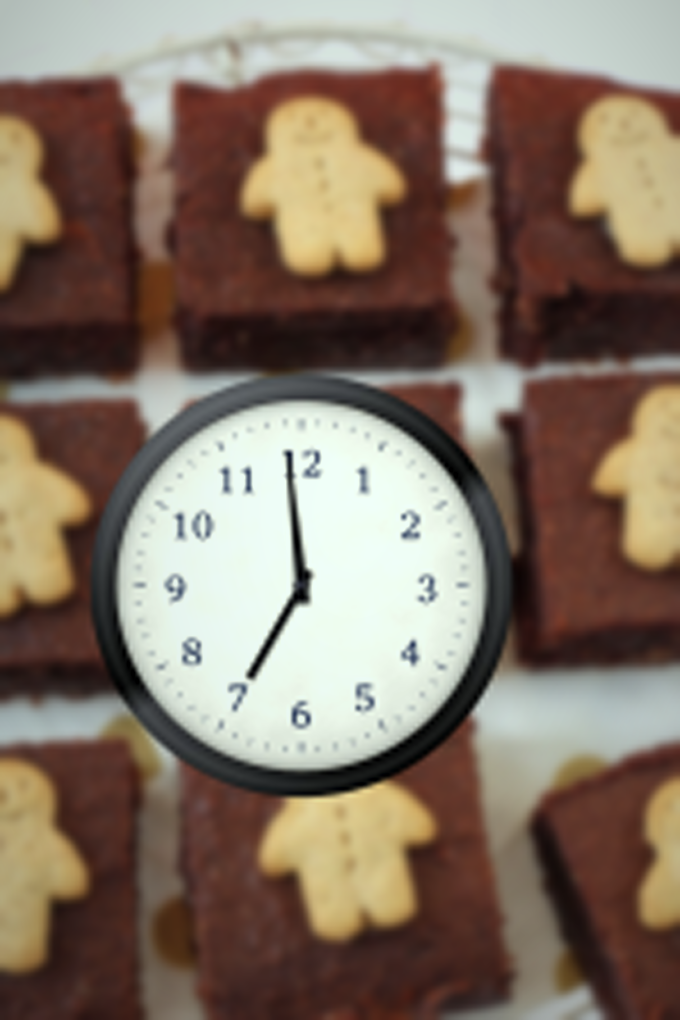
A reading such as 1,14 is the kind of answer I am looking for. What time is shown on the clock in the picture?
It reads 6,59
